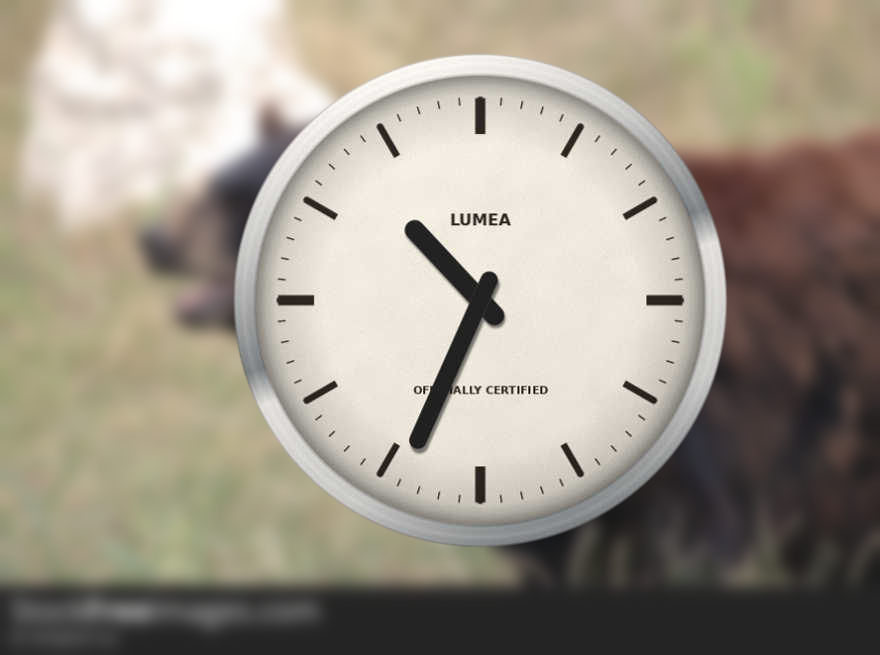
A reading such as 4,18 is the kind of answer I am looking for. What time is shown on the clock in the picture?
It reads 10,34
